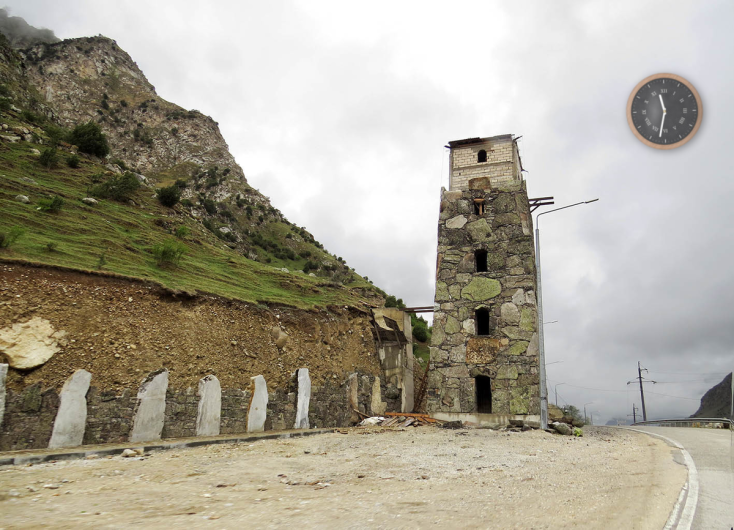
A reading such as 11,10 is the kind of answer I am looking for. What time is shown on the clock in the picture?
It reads 11,32
